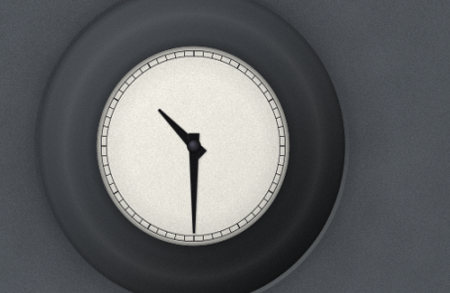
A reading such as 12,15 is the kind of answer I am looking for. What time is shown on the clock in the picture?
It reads 10,30
